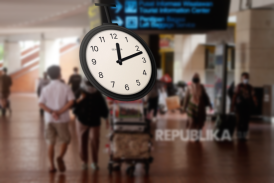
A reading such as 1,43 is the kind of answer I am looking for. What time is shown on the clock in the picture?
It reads 12,12
